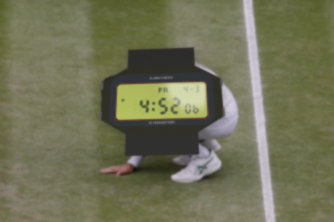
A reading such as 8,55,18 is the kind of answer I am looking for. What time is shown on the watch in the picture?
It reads 4,52,06
